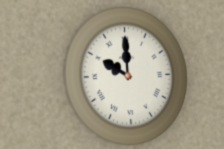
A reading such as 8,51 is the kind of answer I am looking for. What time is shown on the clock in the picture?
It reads 10,00
